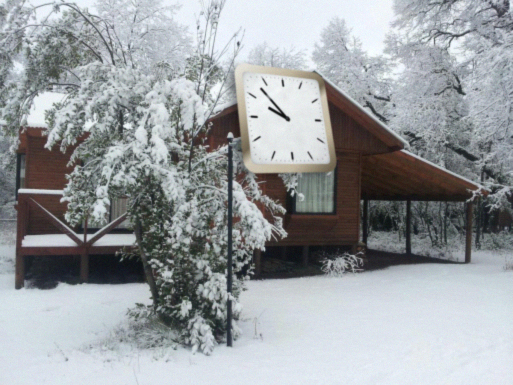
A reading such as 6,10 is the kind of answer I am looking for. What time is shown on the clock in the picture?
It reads 9,53
